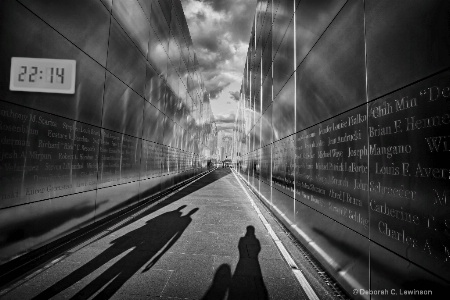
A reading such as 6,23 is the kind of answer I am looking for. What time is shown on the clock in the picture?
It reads 22,14
